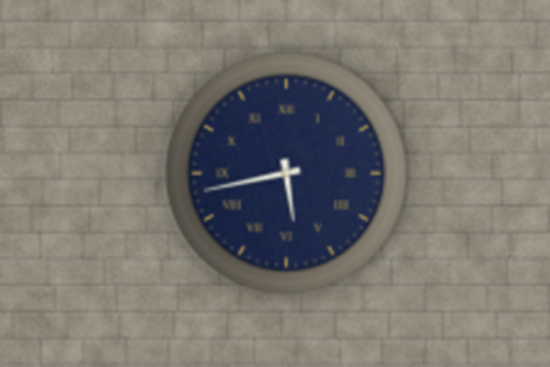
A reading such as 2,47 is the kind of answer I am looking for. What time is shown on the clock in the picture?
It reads 5,43
